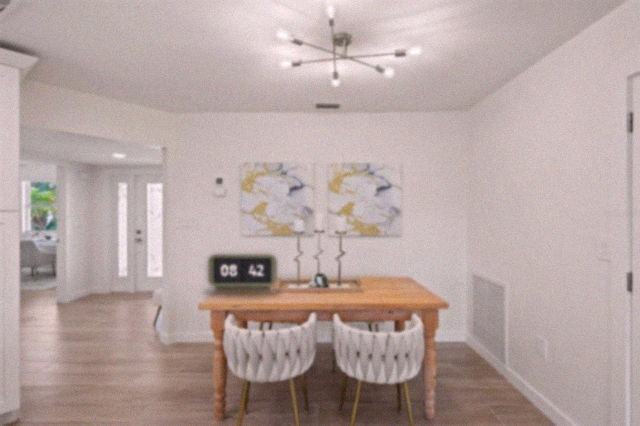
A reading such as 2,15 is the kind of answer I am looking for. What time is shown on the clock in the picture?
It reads 8,42
